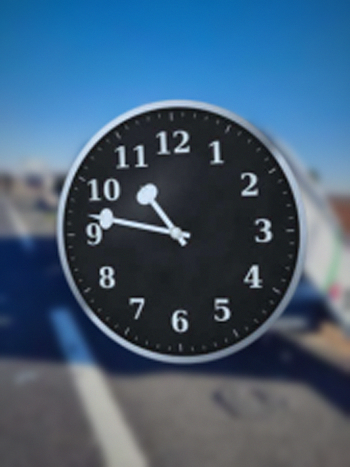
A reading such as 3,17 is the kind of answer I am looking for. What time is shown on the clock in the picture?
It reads 10,47
